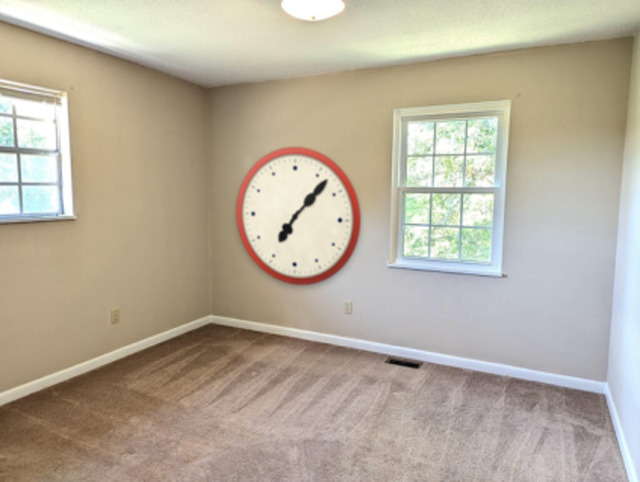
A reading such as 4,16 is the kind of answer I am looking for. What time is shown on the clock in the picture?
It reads 7,07
